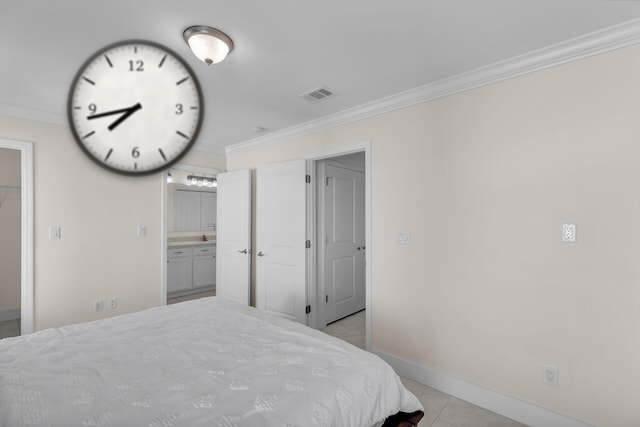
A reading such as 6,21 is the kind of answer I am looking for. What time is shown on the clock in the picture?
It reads 7,43
